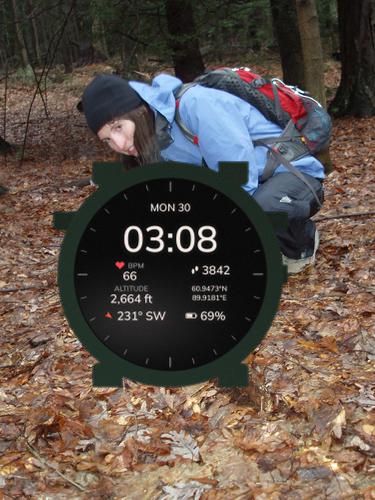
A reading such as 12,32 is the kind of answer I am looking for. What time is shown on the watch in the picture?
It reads 3,08
